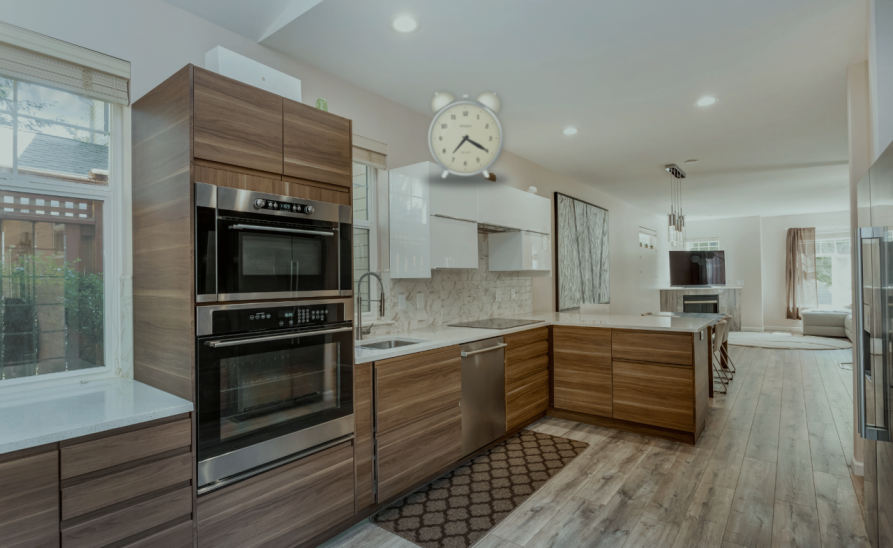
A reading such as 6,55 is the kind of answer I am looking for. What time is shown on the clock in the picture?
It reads 7,20
